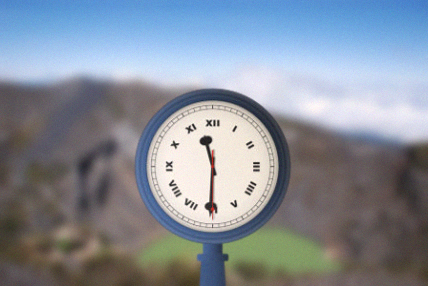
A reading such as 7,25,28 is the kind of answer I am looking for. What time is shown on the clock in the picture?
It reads 11,30,30
